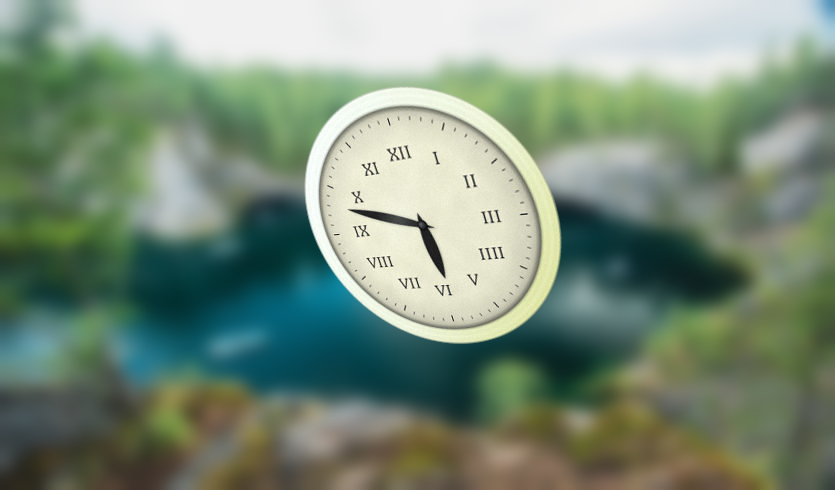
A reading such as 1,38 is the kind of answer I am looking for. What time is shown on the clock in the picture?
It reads 5,48
